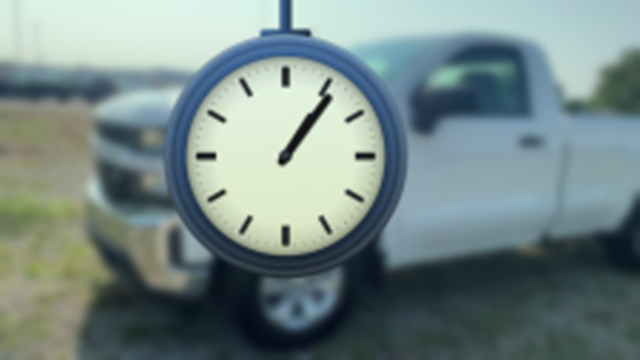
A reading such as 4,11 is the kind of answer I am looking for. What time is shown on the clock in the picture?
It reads 1,06
